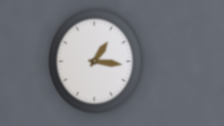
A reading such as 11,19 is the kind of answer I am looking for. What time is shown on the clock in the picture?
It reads 1,16
